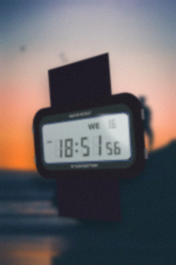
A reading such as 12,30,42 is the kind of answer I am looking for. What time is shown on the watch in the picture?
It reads 18,51,56
